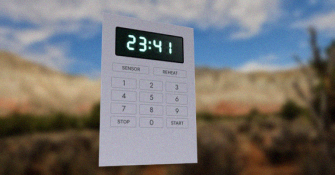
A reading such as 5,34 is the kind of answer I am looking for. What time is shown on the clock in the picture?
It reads 23,41
